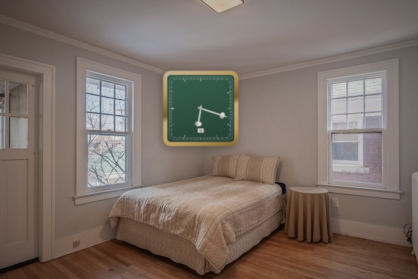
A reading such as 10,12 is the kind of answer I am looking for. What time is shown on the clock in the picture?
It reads 6,18
